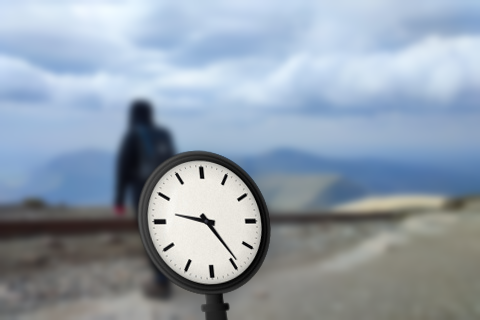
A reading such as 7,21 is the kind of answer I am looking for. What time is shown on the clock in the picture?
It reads 9,24
